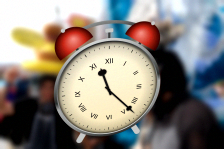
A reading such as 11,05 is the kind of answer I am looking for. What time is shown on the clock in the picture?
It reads 11,23
